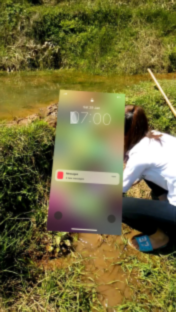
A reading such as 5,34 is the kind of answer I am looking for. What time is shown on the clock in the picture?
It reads 7,00
